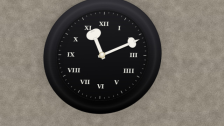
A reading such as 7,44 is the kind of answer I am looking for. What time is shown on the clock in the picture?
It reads 11,11
